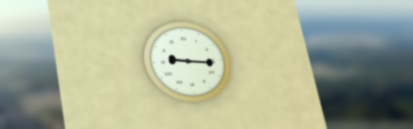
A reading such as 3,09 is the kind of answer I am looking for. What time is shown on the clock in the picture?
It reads 9,16
